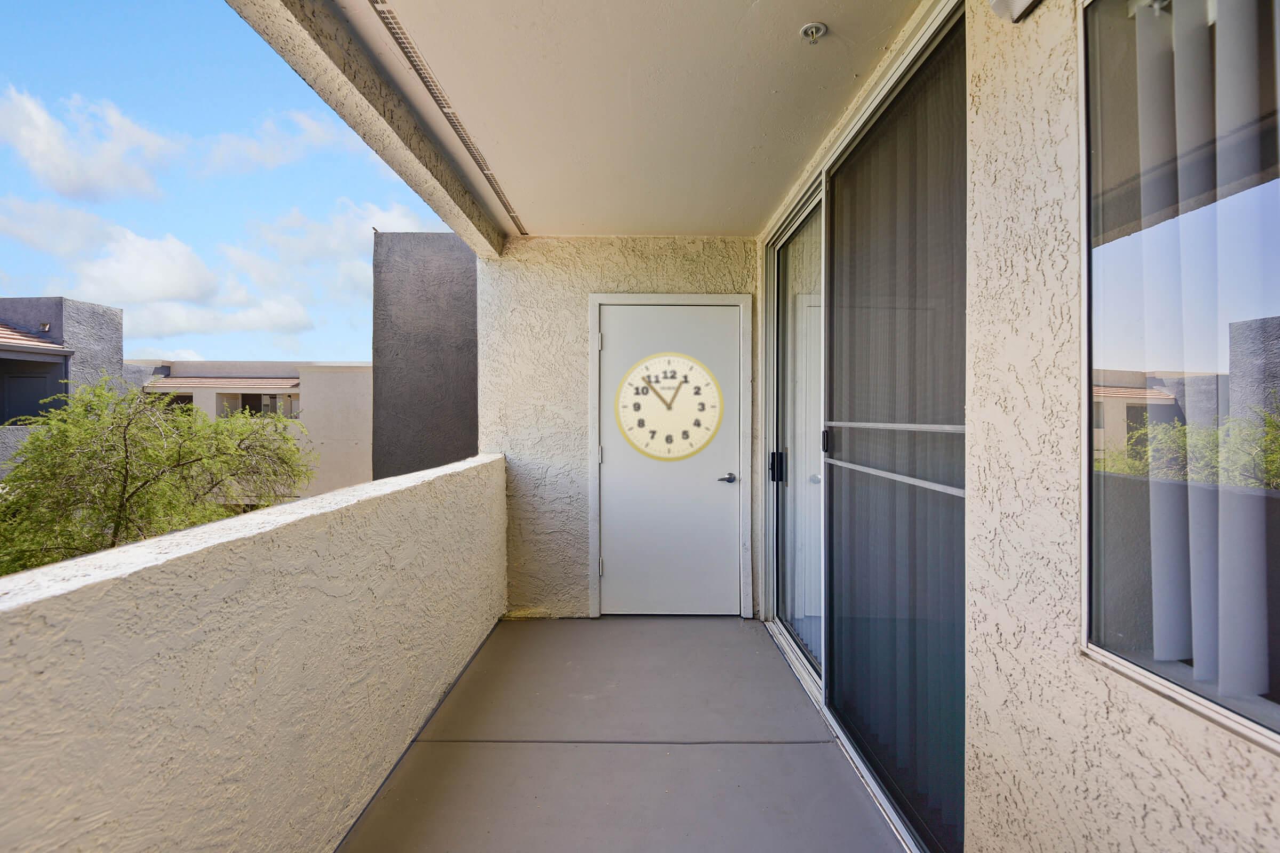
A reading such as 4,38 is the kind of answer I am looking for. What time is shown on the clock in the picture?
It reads 12,53
